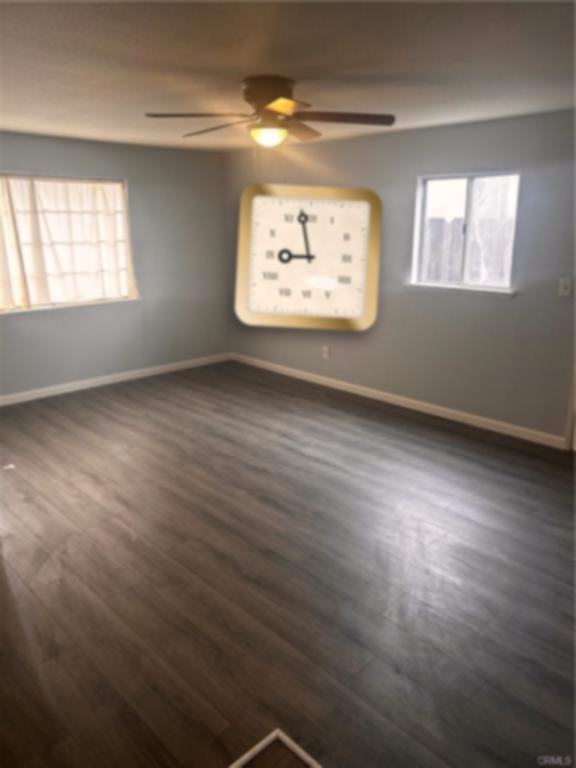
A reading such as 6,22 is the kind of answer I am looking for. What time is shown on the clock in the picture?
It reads 8,58
